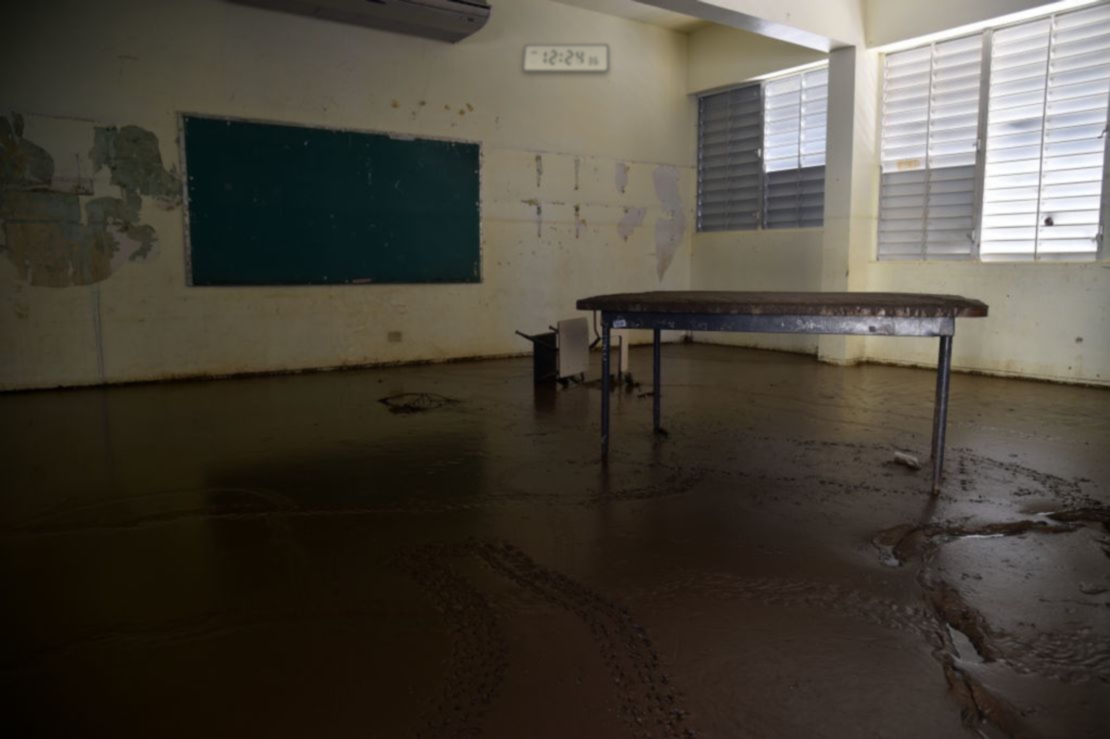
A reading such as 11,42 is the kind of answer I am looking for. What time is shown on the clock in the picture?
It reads 12,24
